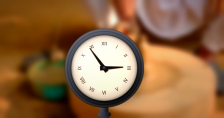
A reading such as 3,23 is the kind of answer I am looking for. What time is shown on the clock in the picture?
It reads 2,54
